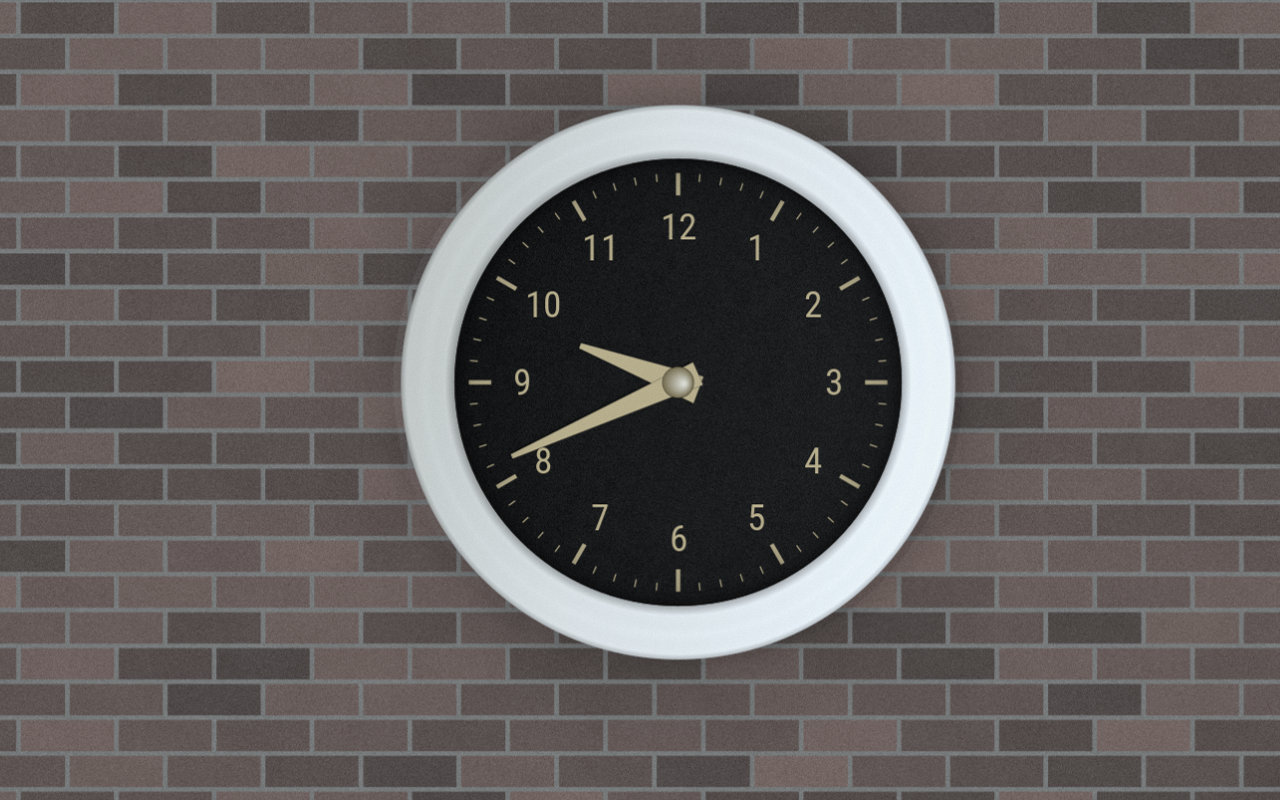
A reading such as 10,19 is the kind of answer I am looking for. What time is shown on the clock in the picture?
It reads 9,41
